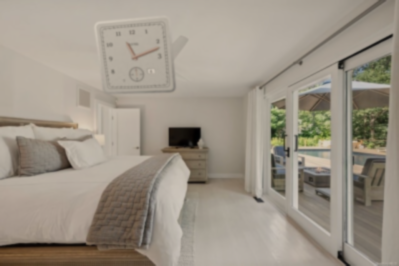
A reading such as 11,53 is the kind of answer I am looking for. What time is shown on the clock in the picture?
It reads 11,12
